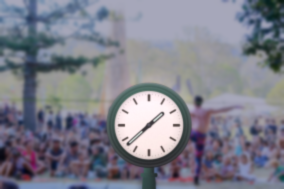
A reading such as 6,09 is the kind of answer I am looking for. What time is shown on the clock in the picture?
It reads 1,38
